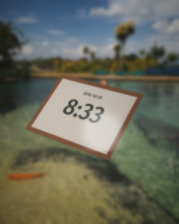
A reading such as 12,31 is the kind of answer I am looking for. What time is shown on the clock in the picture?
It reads 8,33
